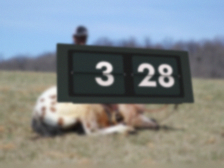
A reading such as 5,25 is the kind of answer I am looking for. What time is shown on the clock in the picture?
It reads 3,28
